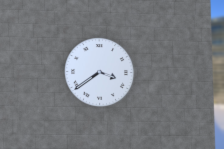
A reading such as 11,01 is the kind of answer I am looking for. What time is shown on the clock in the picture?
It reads 3,39
